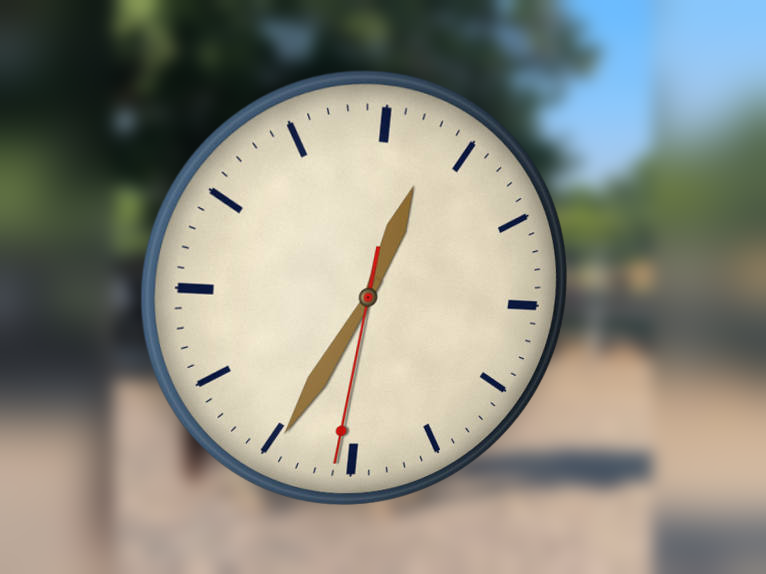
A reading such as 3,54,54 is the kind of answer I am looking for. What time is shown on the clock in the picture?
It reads 12,34,31
